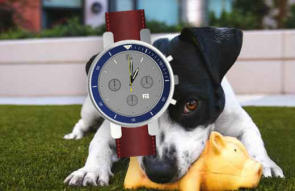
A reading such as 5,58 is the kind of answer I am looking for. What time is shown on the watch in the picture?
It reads 1,01
